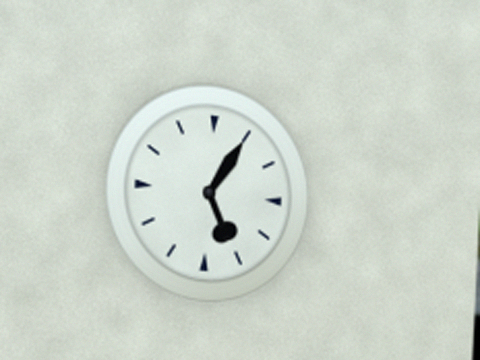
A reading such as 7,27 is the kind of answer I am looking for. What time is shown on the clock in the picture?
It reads 5,05
